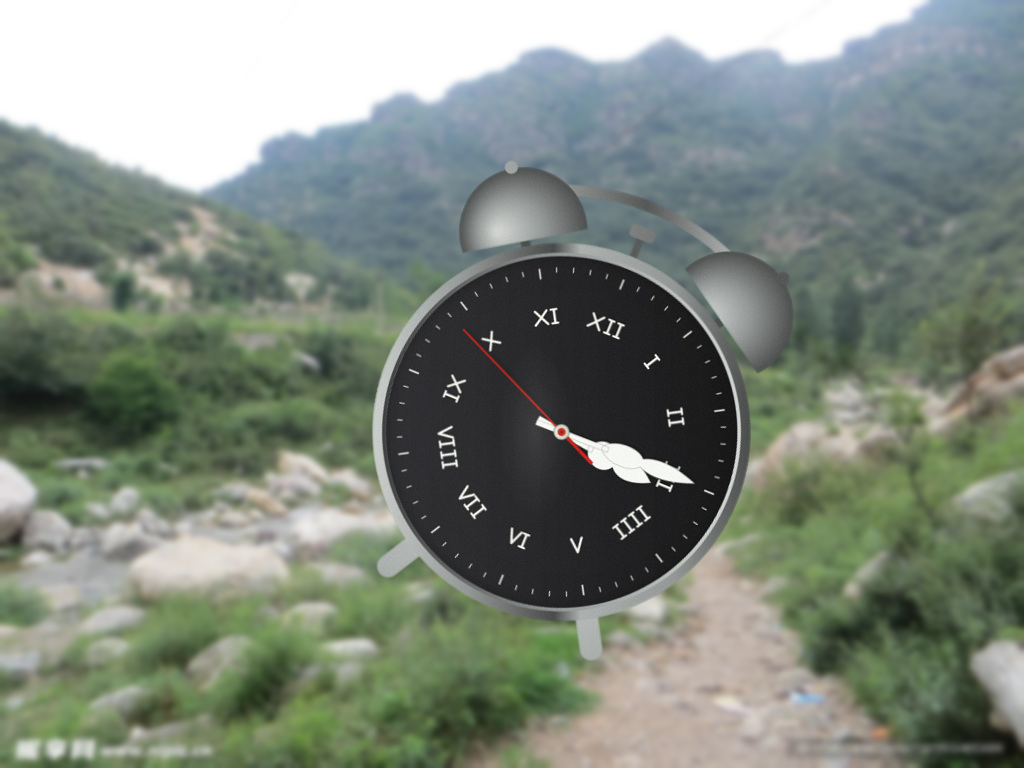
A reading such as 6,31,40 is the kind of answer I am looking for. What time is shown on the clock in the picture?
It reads 3,14,49
